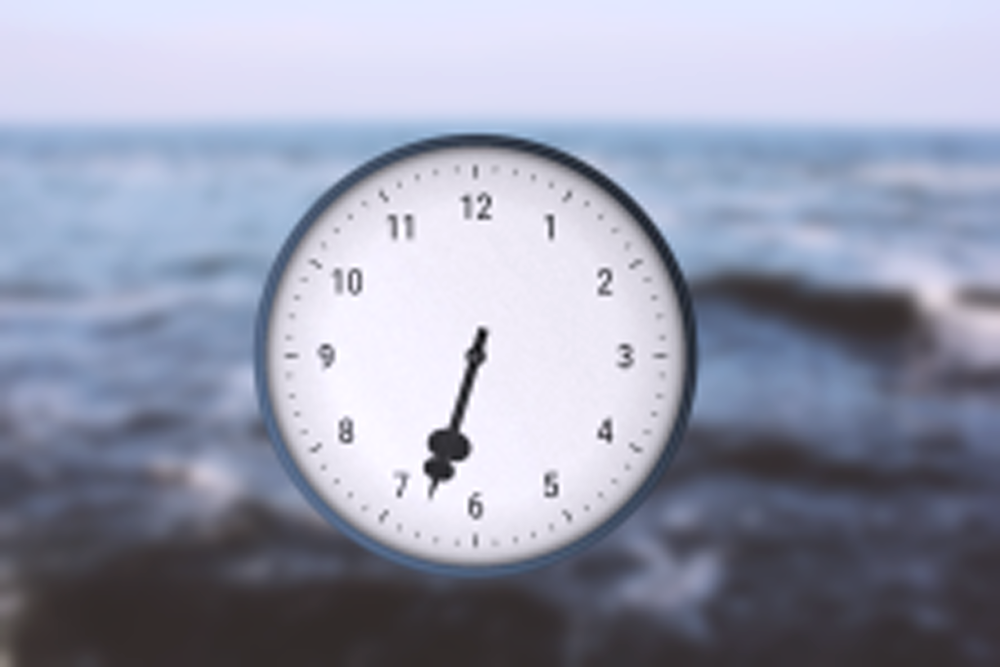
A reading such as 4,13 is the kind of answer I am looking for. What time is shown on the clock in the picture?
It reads 6,33
